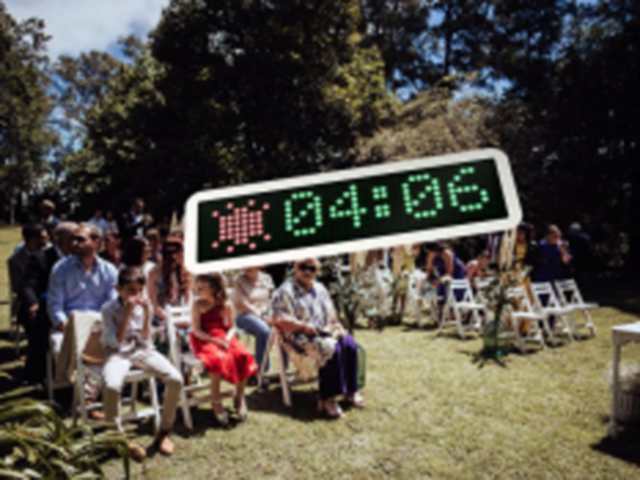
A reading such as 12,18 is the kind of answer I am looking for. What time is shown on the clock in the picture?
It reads 4,06
